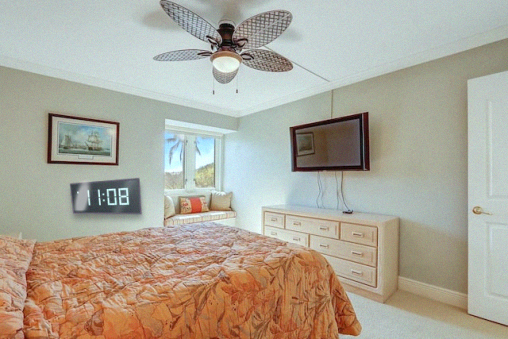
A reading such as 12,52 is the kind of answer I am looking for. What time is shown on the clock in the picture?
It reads 11,08
